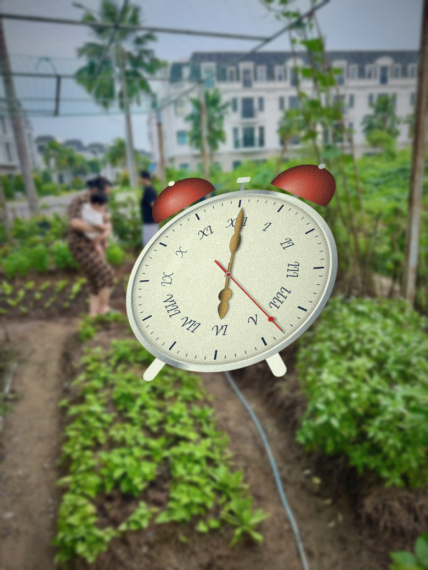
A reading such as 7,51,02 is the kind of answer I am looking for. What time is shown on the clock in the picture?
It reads 6,00,23
